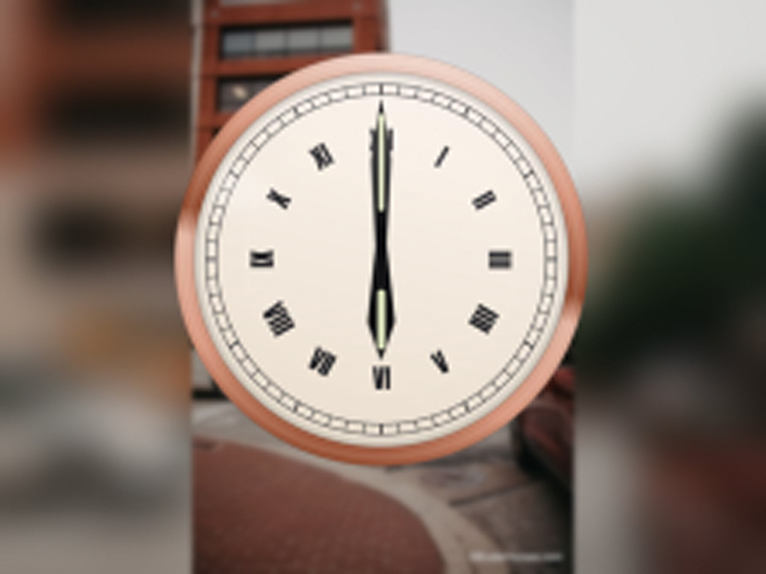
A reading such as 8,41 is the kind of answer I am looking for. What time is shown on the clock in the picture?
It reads 6,00
